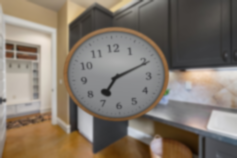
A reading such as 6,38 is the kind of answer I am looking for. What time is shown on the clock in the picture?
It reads 7,11
